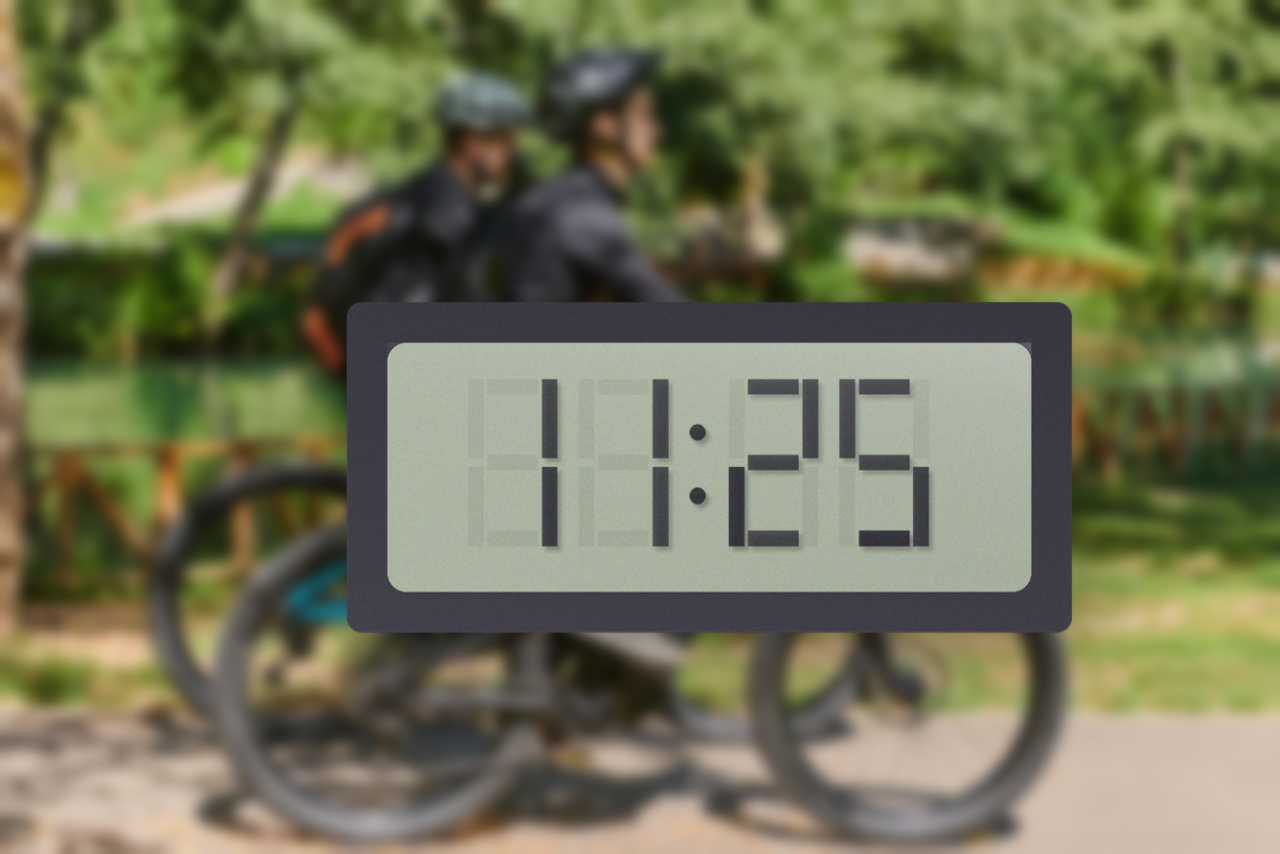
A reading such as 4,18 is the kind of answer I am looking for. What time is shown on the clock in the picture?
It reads 11,25
